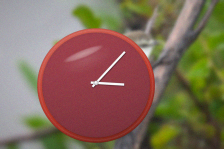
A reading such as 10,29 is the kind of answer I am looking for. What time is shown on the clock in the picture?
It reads 3,07
